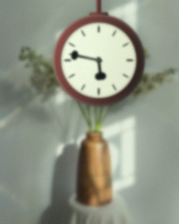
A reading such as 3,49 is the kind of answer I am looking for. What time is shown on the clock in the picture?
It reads 5,47
